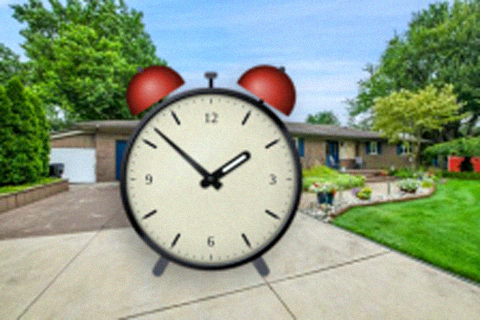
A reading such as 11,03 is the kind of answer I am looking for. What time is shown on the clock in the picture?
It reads 1,52
